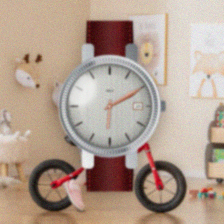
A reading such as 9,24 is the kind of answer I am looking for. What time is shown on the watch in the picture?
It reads 6,10
